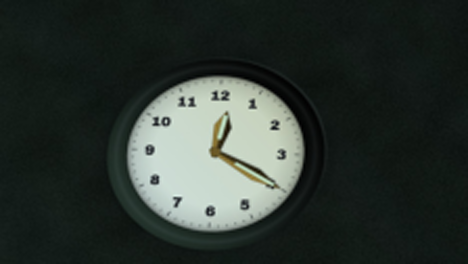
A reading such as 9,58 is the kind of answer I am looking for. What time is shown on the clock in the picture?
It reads 12,20
